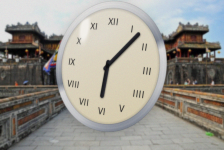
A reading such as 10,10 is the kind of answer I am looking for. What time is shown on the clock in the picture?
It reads 6,07
